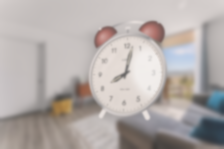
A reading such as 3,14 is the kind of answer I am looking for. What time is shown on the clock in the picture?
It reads 8,02
